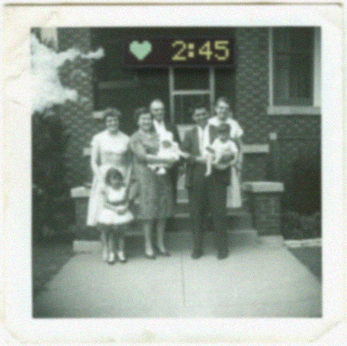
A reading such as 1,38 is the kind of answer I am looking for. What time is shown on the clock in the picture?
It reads 2,45
